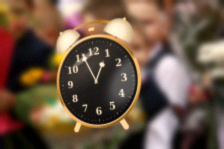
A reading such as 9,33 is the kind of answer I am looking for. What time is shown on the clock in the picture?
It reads 12,56
